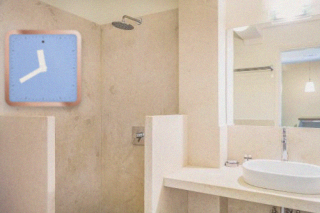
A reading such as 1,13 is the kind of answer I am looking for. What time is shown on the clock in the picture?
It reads 11,40
